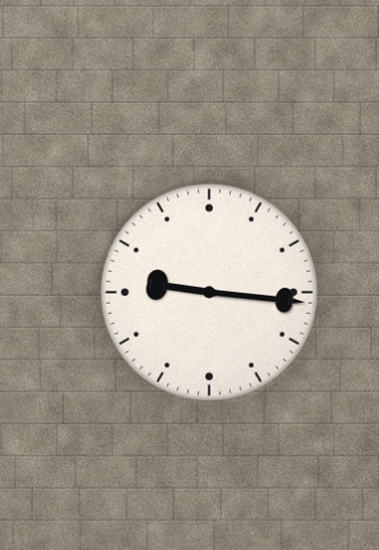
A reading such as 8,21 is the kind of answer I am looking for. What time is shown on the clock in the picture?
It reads 9,16
